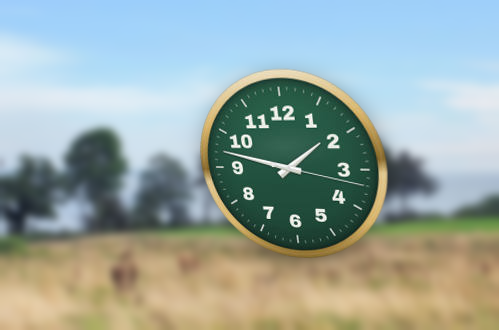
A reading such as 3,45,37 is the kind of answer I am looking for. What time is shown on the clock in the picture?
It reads 1,47,17
